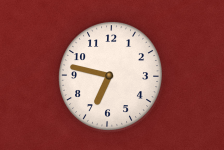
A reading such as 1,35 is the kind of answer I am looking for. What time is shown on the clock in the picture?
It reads 6,47
